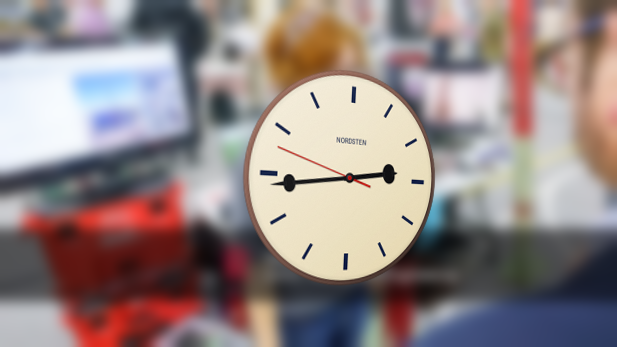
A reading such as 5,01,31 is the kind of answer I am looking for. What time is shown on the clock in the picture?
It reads 2,43,48
